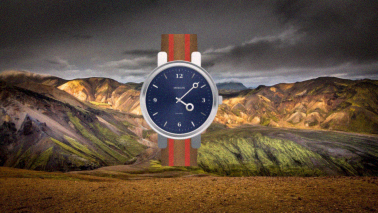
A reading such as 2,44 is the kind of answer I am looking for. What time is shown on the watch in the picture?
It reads 4,08
